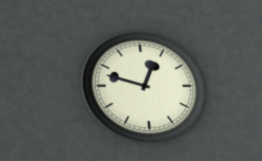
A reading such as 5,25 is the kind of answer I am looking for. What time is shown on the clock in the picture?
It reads 12,48
